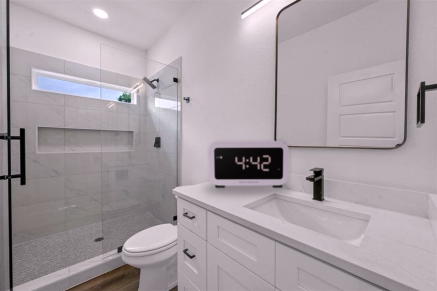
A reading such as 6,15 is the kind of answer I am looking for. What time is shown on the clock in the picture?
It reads 4,42
